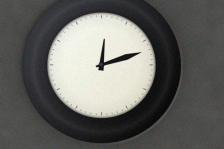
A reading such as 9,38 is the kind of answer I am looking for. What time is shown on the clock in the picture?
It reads 12,12
